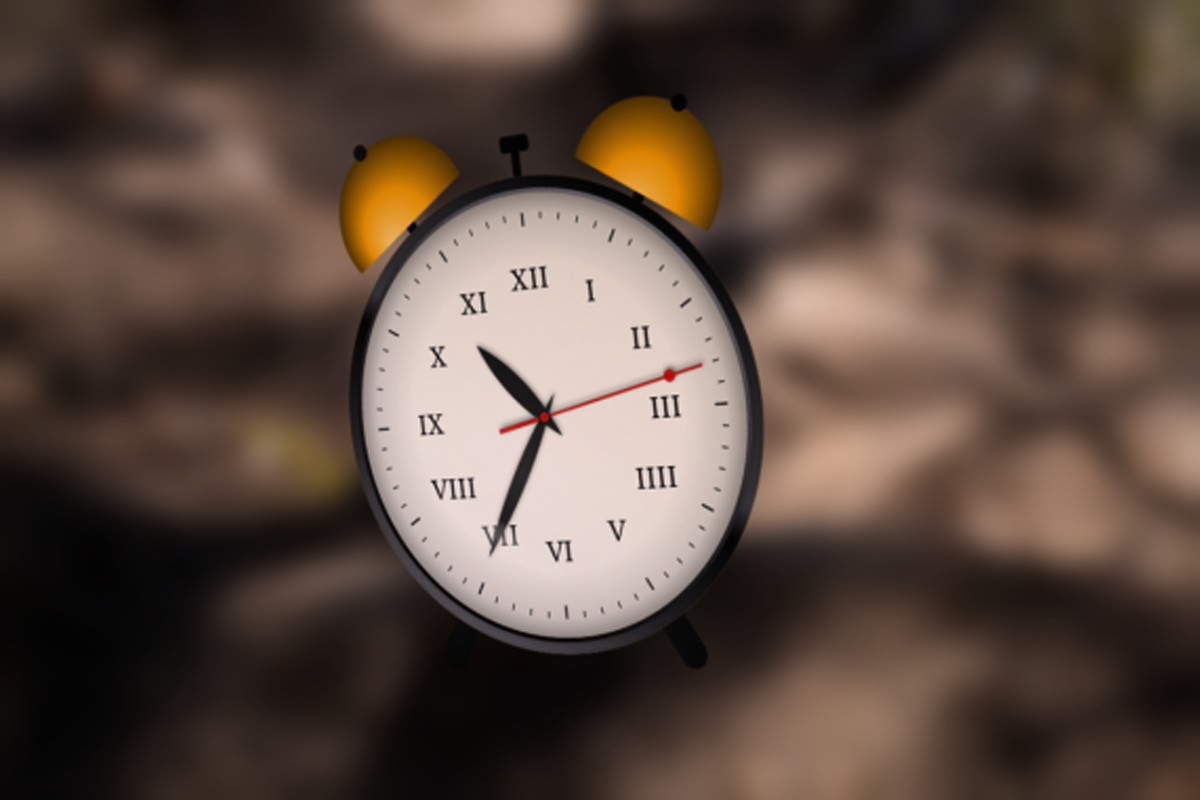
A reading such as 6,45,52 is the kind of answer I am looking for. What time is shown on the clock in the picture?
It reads 10,35,13
